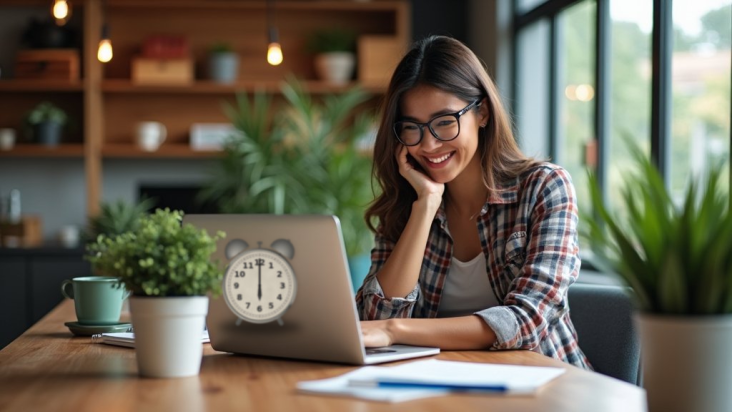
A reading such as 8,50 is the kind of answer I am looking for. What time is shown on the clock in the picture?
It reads 6,00
